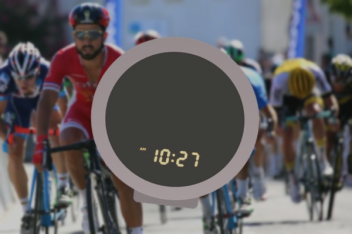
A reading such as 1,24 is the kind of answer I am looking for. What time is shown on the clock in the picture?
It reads 10,27
